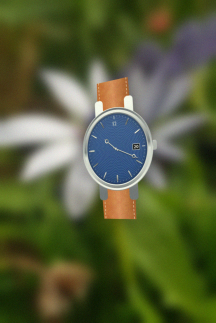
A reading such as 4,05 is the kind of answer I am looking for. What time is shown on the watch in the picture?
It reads 10,19
